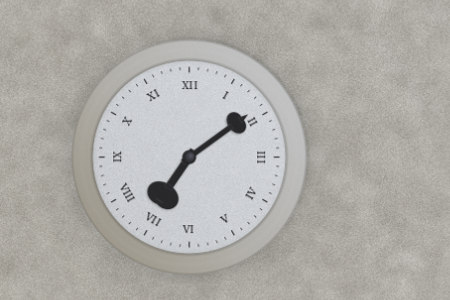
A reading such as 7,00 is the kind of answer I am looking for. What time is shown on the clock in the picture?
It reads 7,09
